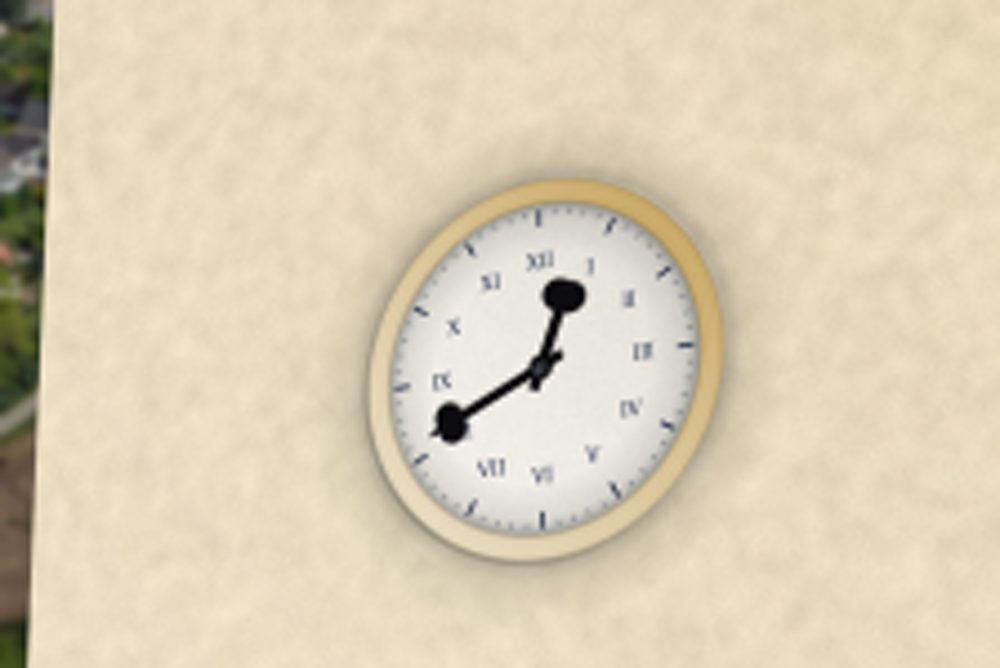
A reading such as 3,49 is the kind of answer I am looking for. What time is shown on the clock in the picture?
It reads 12,41
